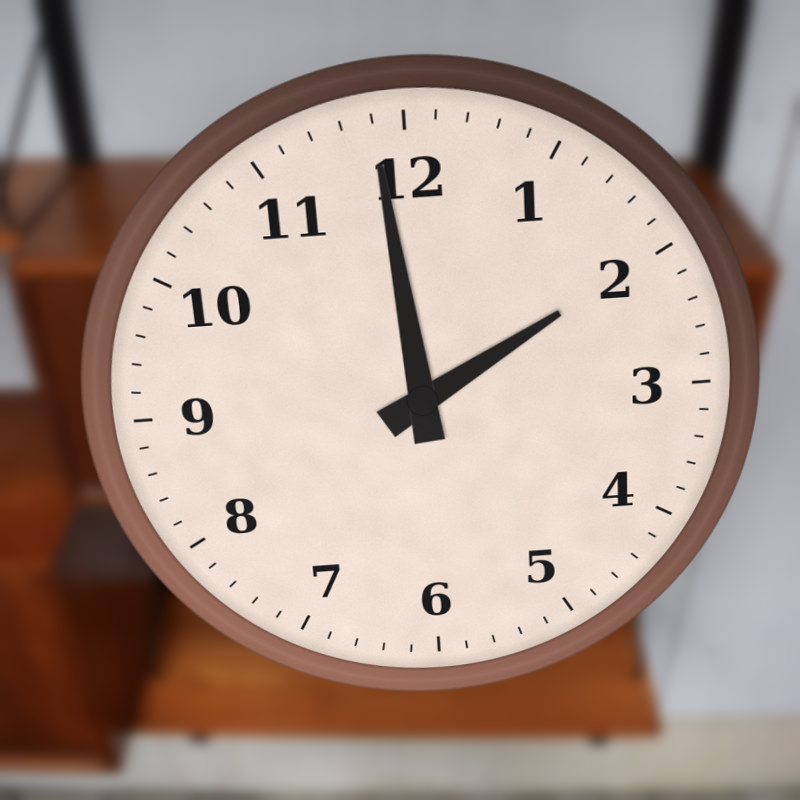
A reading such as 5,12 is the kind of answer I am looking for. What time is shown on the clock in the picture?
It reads 1,59
